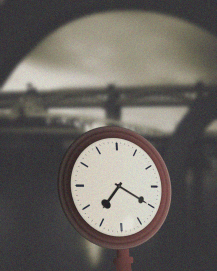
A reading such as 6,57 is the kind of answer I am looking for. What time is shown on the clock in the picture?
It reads 7,20
